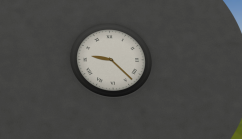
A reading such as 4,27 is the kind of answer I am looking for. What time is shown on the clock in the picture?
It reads 9,23
